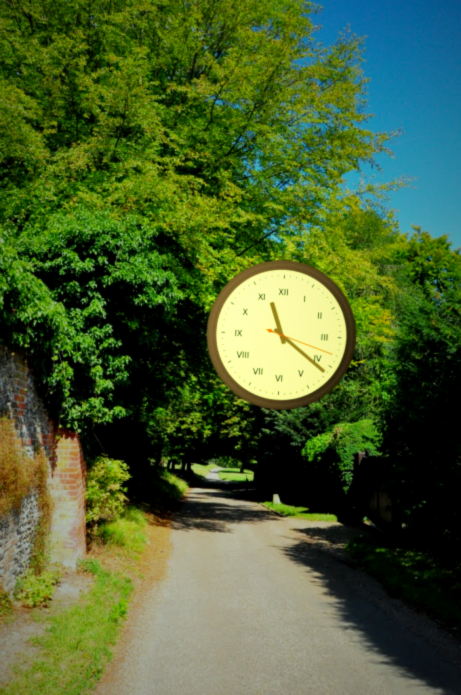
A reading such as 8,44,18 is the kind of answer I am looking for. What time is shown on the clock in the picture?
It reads 11,21,18
